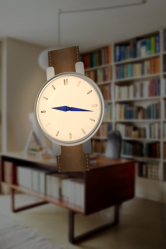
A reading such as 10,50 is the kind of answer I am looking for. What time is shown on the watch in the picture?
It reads 9,17
